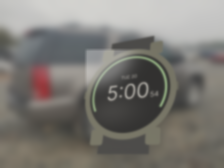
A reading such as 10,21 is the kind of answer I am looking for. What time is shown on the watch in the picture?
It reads 5,00
